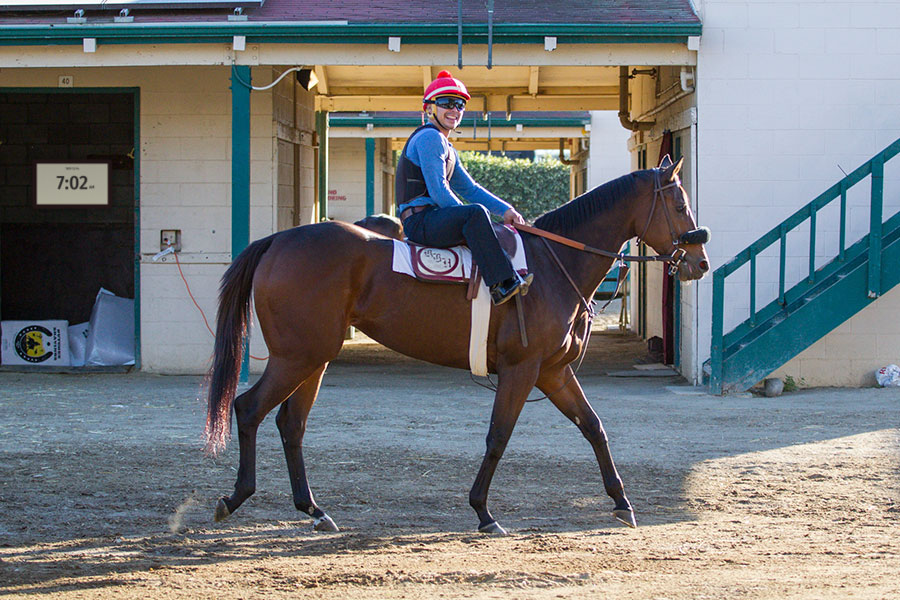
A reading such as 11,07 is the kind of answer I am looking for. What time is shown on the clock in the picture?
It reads 7,02
